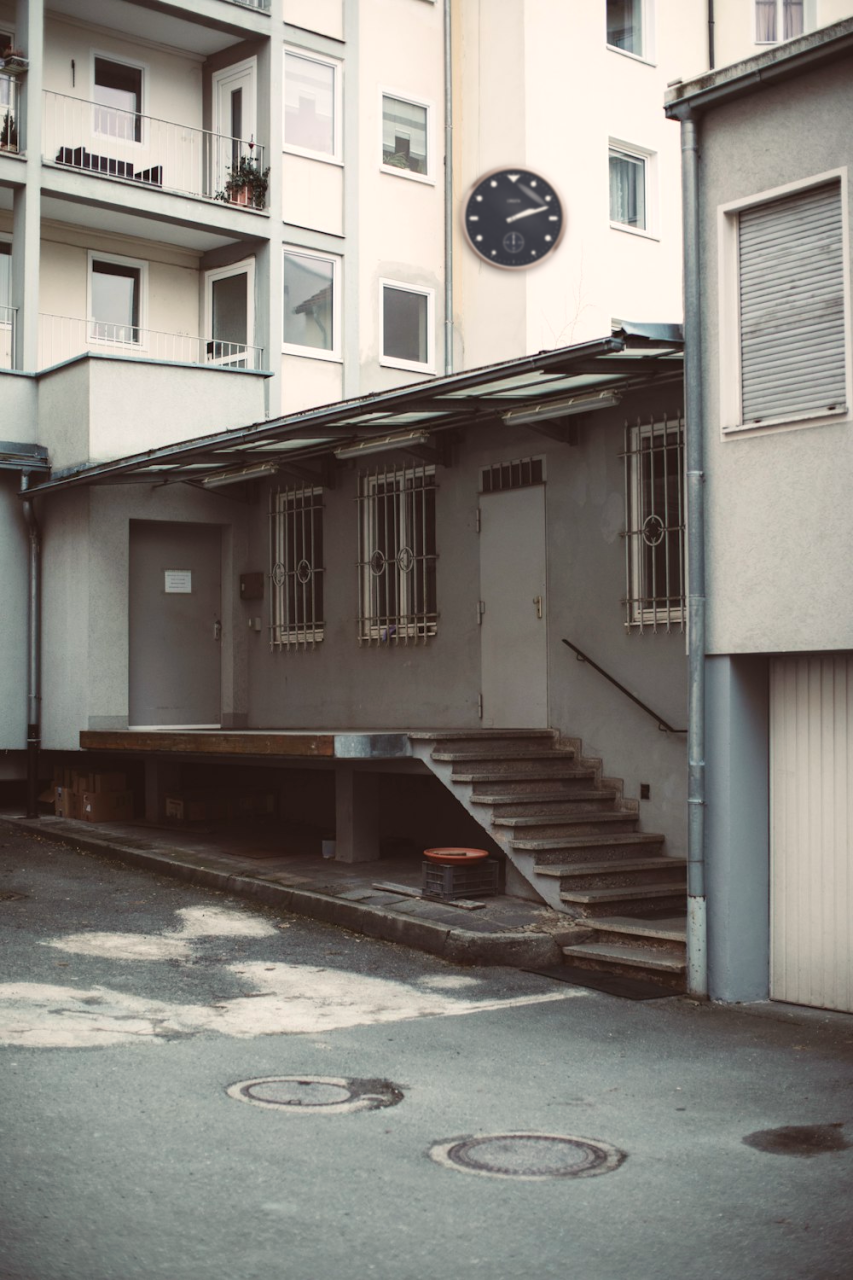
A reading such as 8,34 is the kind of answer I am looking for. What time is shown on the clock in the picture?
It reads 2,12
